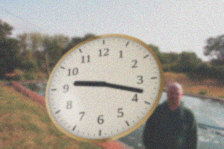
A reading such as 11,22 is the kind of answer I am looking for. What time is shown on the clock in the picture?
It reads 9,18
